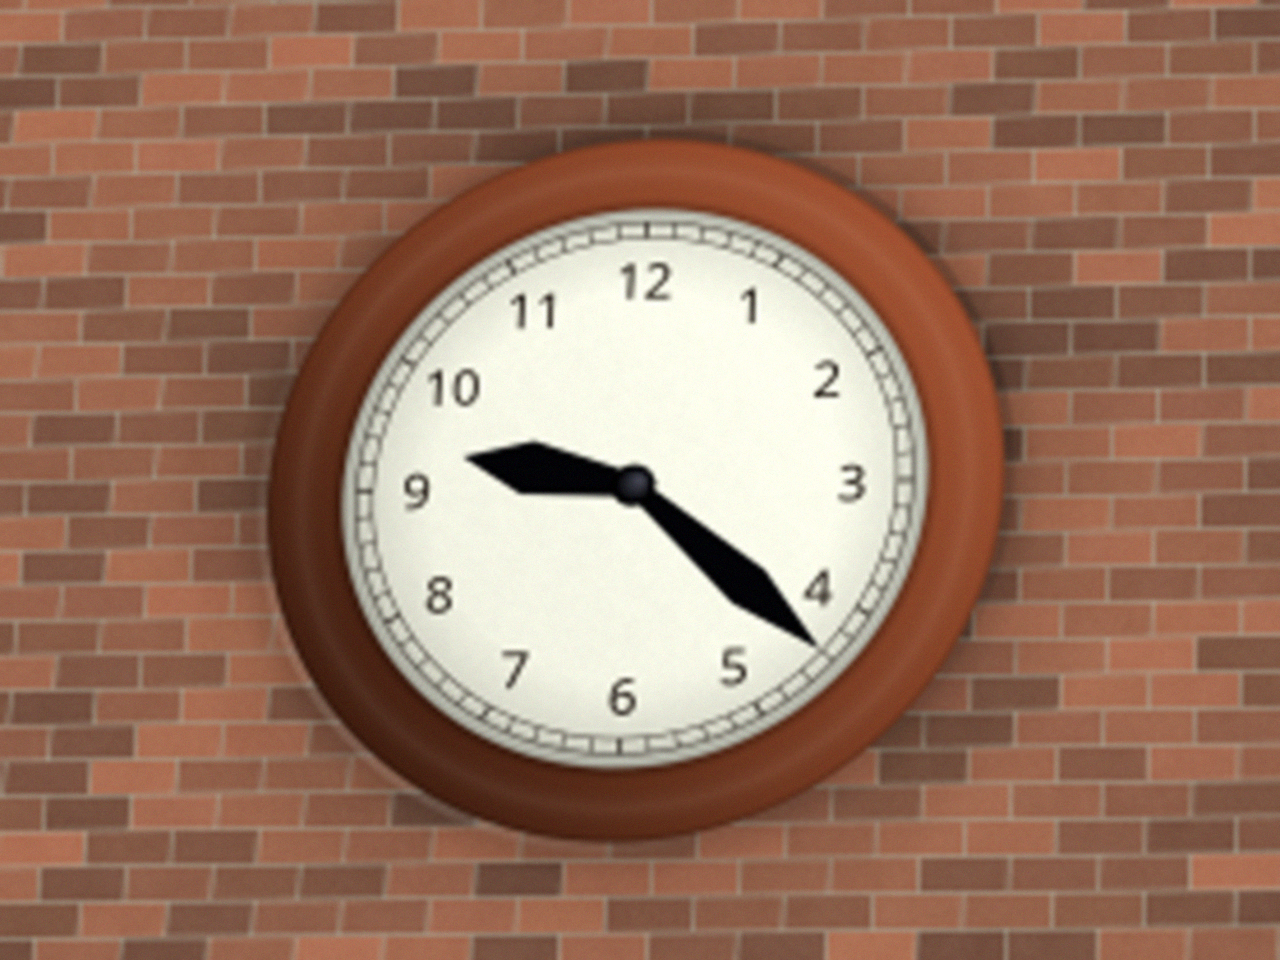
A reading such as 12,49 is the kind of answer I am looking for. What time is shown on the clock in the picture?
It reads 9,22
